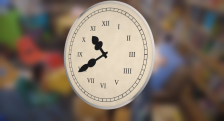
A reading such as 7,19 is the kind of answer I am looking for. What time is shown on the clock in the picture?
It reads 10,40
